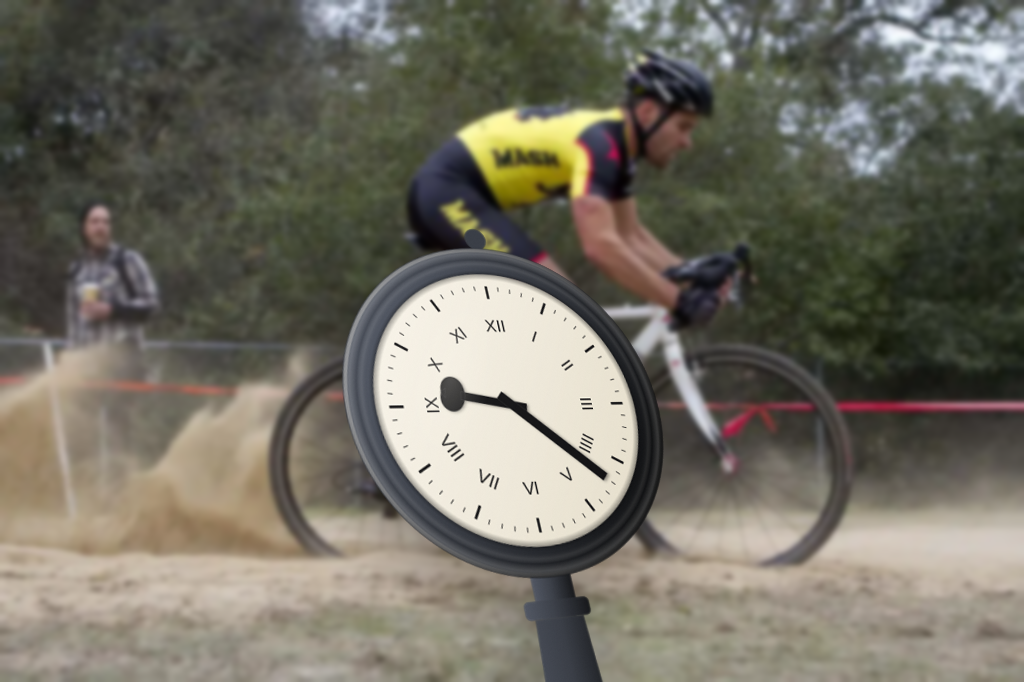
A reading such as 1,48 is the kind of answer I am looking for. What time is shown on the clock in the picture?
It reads 9,22
